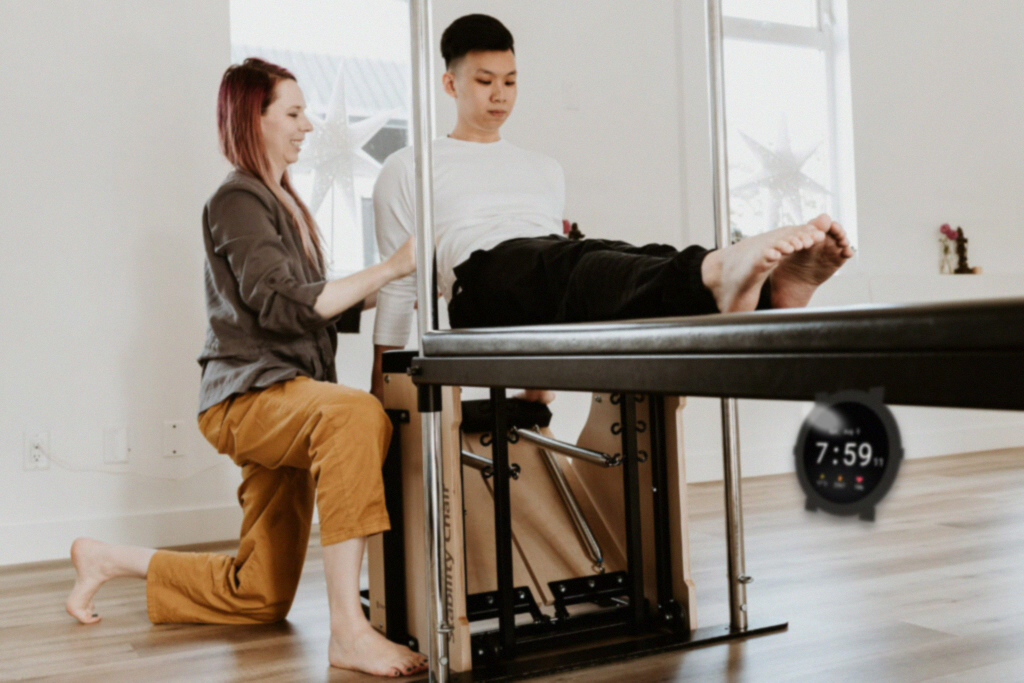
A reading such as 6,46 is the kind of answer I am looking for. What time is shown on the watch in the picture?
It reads 7,59
